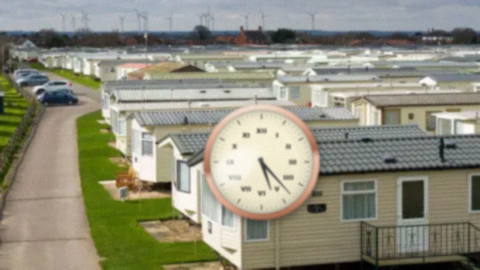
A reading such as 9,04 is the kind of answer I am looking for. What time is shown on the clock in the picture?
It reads 5,23
